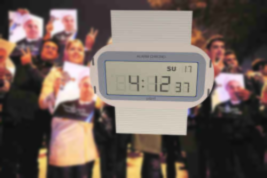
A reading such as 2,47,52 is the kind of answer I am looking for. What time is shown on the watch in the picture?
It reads 4,12,37
